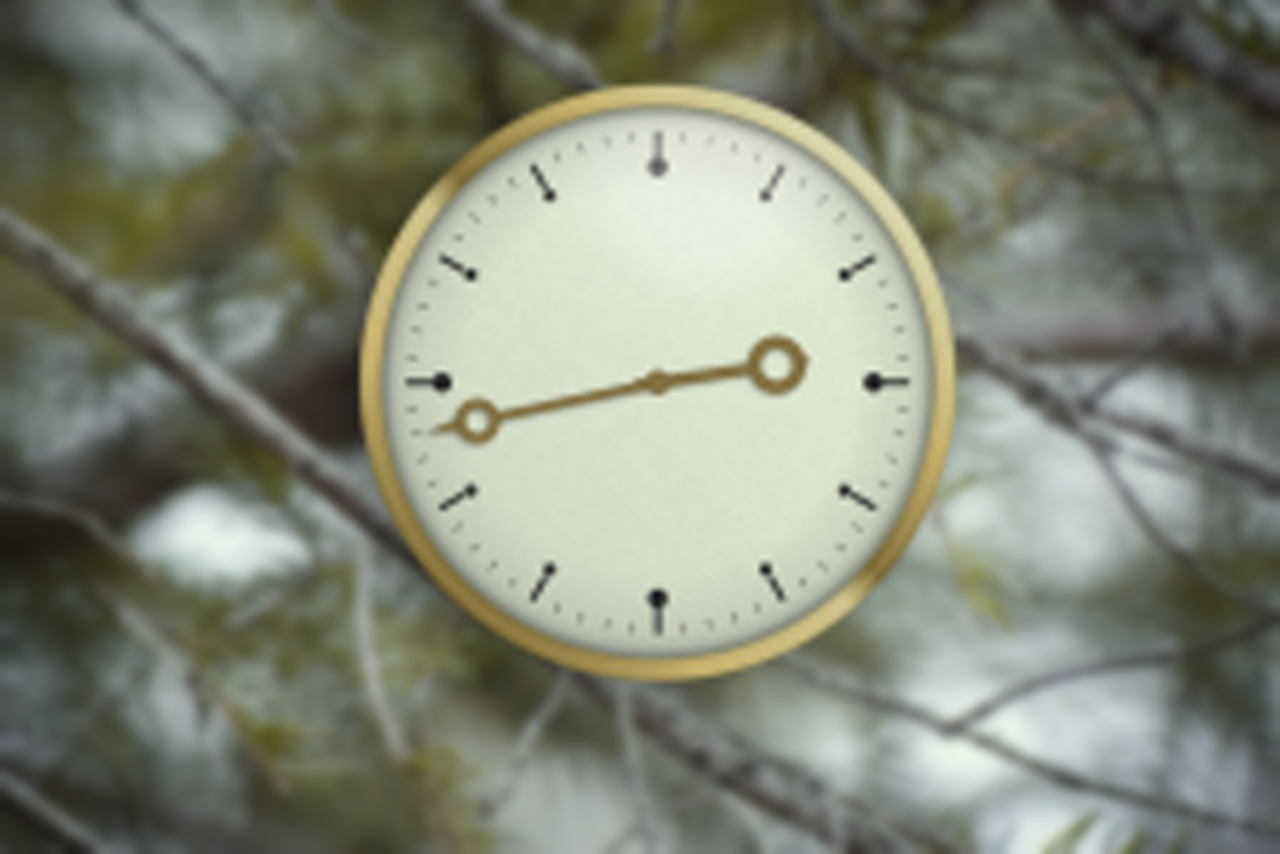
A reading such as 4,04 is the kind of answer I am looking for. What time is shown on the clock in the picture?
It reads 2,43
